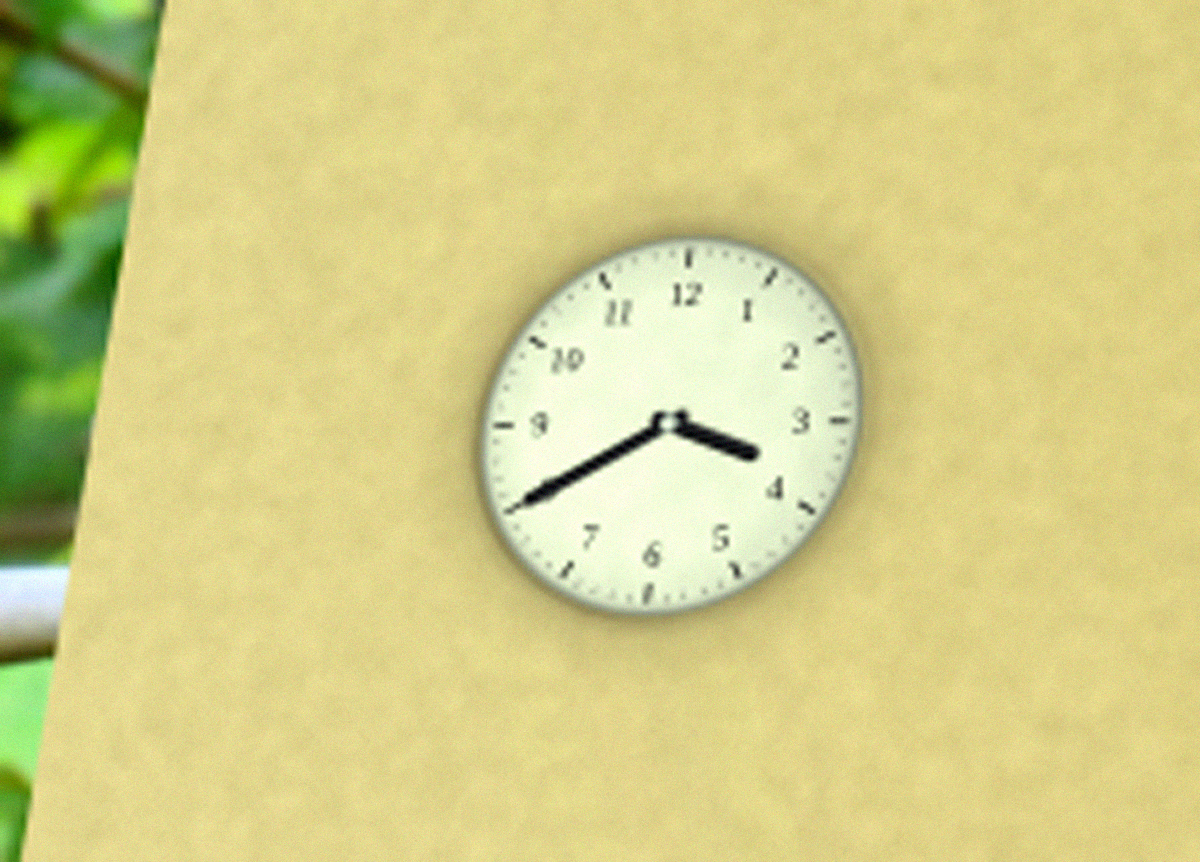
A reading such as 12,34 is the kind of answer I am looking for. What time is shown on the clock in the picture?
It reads 3,40
